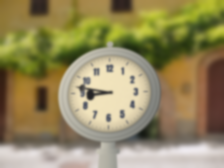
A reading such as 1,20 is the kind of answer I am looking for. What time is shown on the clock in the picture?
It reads 8,47
